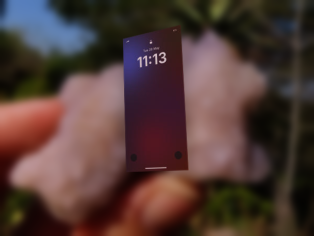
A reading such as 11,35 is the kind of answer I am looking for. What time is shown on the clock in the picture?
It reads 11,13
